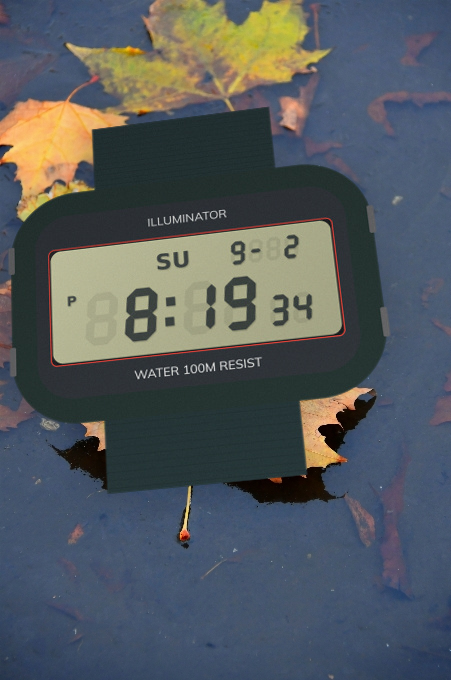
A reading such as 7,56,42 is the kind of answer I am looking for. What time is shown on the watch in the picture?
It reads 8,19,34
